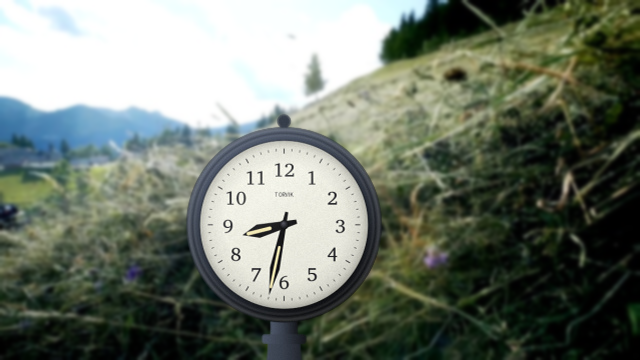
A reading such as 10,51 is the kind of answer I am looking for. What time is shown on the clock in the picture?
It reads 8,32
